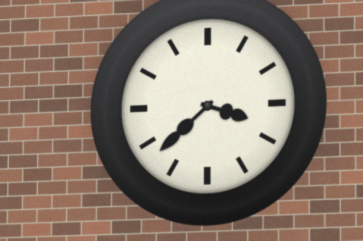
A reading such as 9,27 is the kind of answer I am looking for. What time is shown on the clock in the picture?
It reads 3,38
